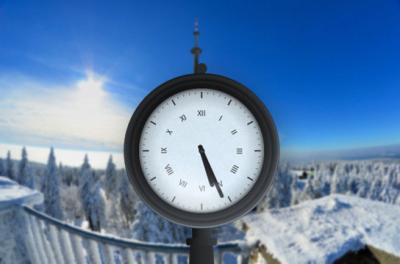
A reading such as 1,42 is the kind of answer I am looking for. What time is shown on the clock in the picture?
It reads 5,26
